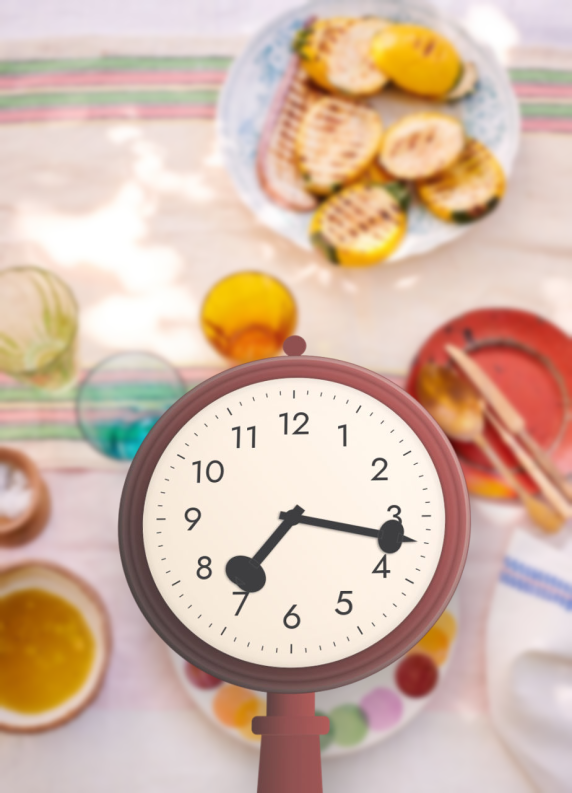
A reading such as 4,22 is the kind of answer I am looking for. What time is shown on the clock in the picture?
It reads 7,17
